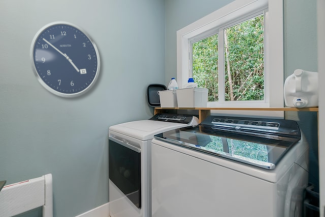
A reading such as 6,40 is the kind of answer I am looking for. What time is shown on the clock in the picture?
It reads 4,52
